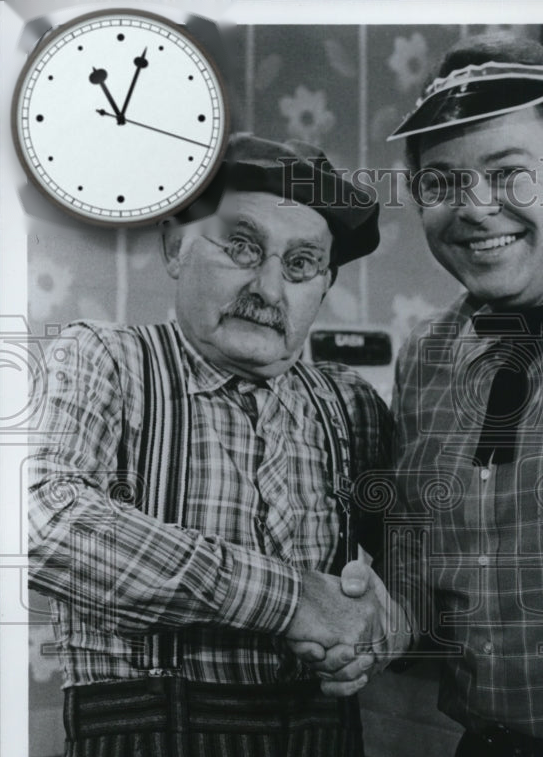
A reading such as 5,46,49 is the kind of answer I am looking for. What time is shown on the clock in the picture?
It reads 11,03,18
